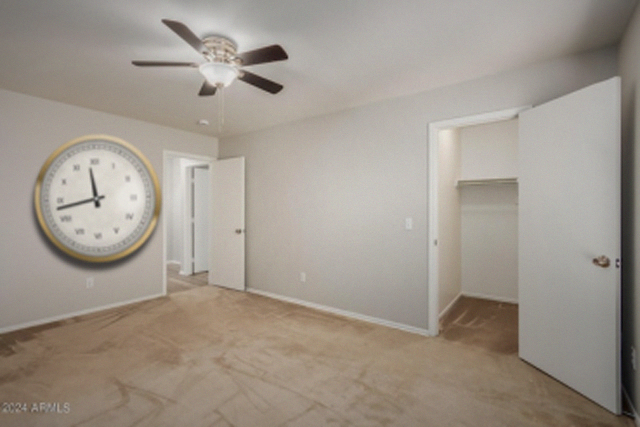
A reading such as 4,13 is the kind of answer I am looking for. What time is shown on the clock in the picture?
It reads 11,43
